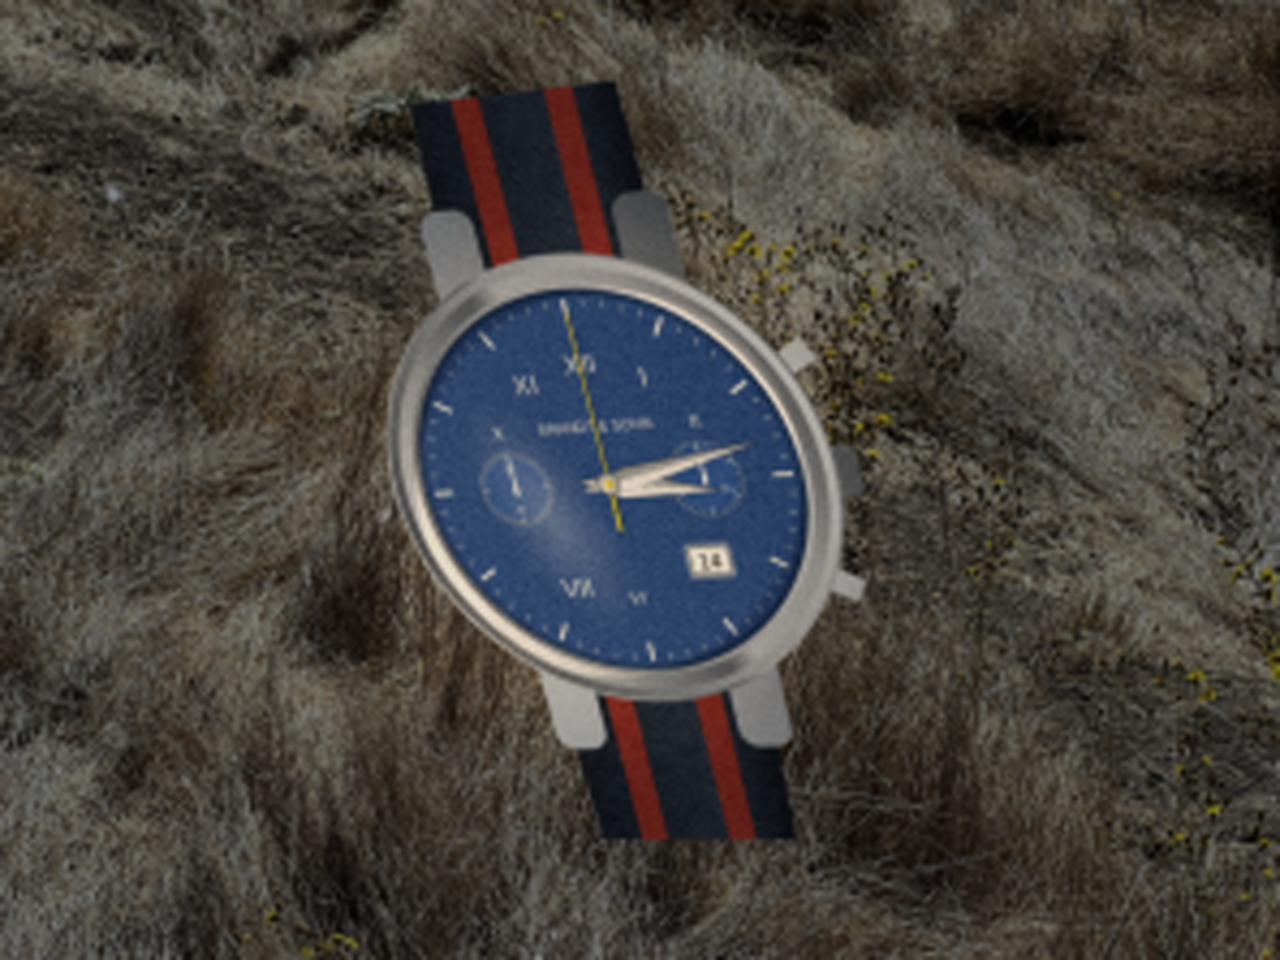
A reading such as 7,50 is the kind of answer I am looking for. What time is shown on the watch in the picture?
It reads 3,13
